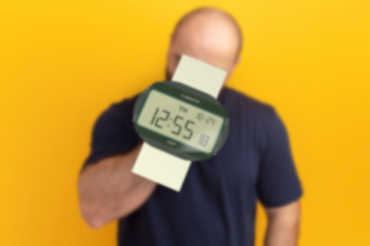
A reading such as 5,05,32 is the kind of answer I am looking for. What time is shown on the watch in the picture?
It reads 12,55,18
